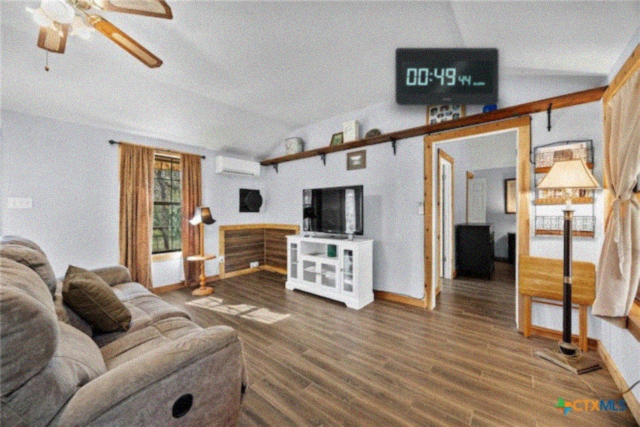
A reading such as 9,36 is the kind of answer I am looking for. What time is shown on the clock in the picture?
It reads 0,49
